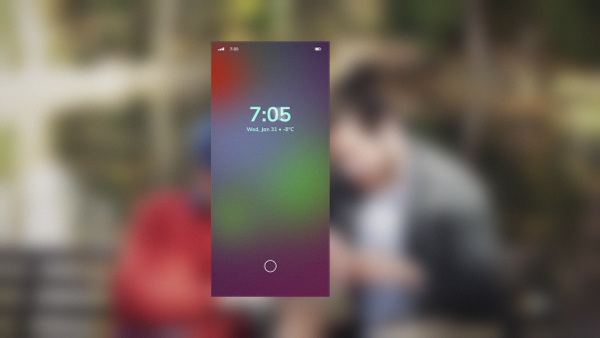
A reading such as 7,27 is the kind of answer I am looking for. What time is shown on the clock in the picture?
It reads 7,05
